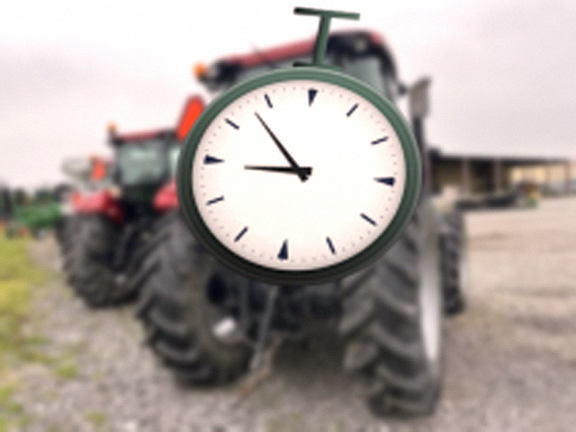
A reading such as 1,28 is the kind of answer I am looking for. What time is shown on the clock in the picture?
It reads 8,53
